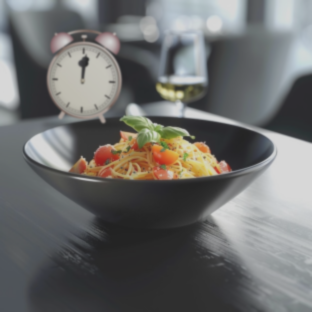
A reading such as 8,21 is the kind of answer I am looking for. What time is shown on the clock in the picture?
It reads 12,01
